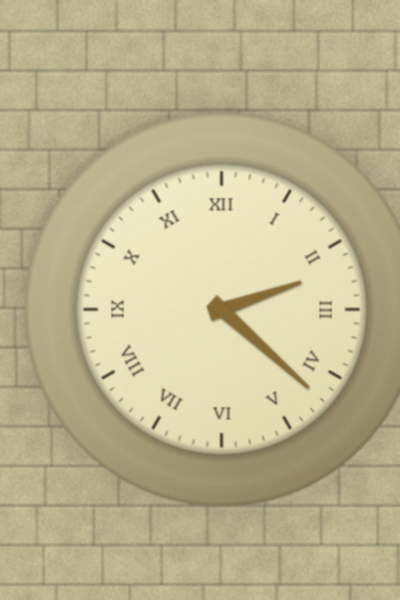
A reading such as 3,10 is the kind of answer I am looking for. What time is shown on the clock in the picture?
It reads 2,22
